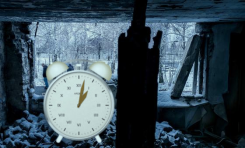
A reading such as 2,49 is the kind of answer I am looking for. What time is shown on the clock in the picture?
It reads 1,02
